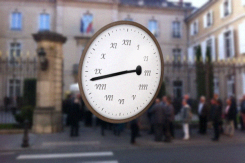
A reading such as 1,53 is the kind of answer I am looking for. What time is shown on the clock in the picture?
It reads 2,43
